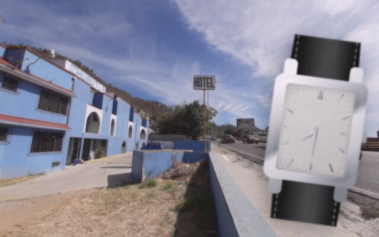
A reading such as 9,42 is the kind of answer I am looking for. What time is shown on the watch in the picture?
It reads 7,30
